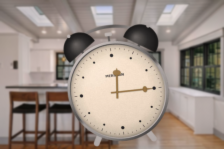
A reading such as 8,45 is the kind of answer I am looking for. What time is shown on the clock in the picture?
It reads 12,15
